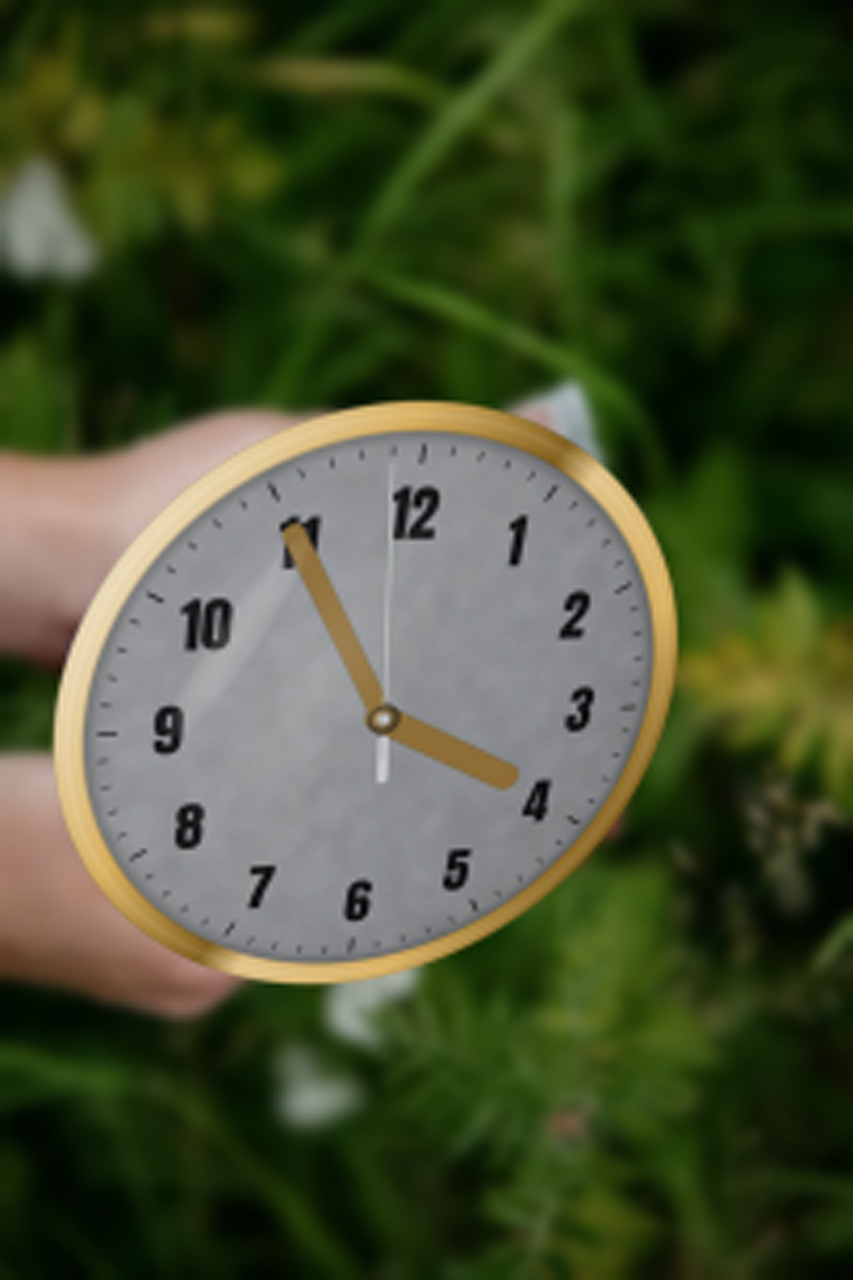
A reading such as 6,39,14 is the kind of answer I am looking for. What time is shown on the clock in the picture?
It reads 3,54,59
